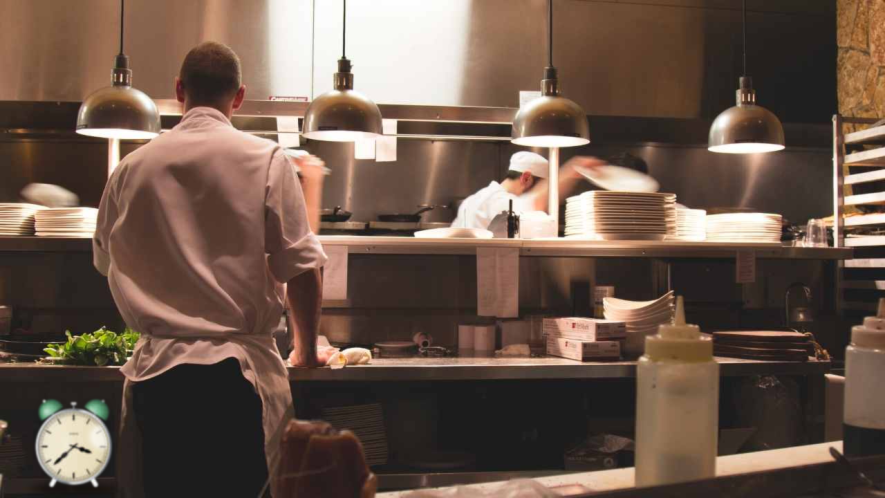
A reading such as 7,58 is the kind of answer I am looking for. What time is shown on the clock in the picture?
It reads 3,38
